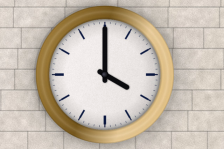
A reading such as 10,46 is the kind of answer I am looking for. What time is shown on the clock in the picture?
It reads 4,00
